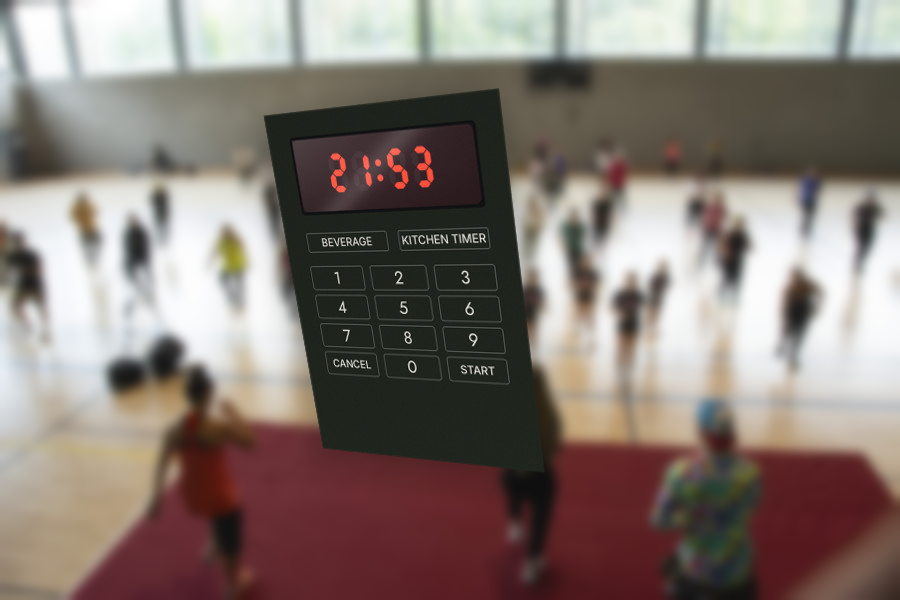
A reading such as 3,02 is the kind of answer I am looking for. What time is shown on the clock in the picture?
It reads 21,53
